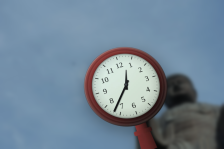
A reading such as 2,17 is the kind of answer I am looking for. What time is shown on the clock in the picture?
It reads 12,37
